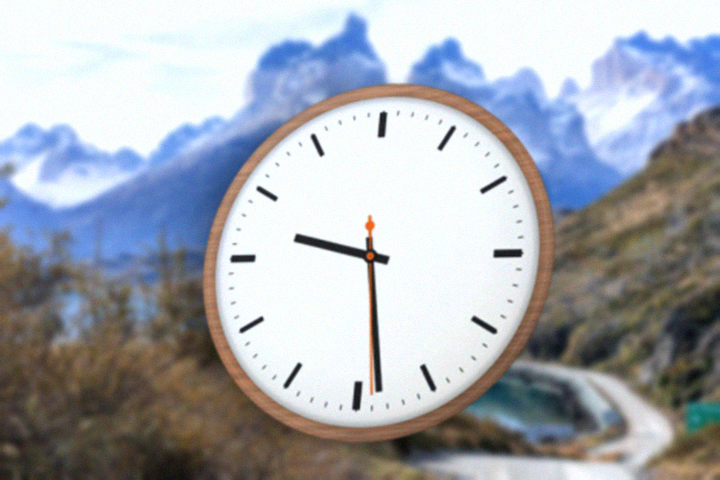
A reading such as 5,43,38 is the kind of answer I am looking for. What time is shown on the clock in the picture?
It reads 9,28,29
